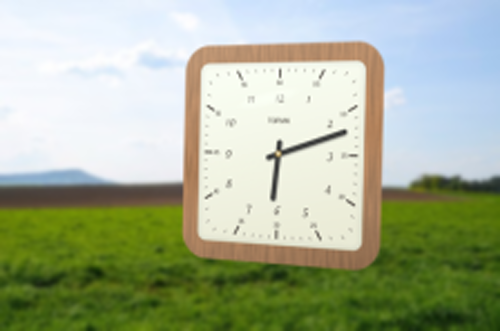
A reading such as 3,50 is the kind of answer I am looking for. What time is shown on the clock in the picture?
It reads 6,12
